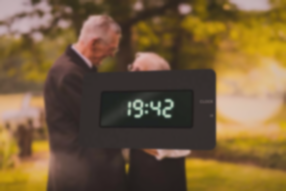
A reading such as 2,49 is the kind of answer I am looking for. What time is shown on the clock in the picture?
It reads 19,42
